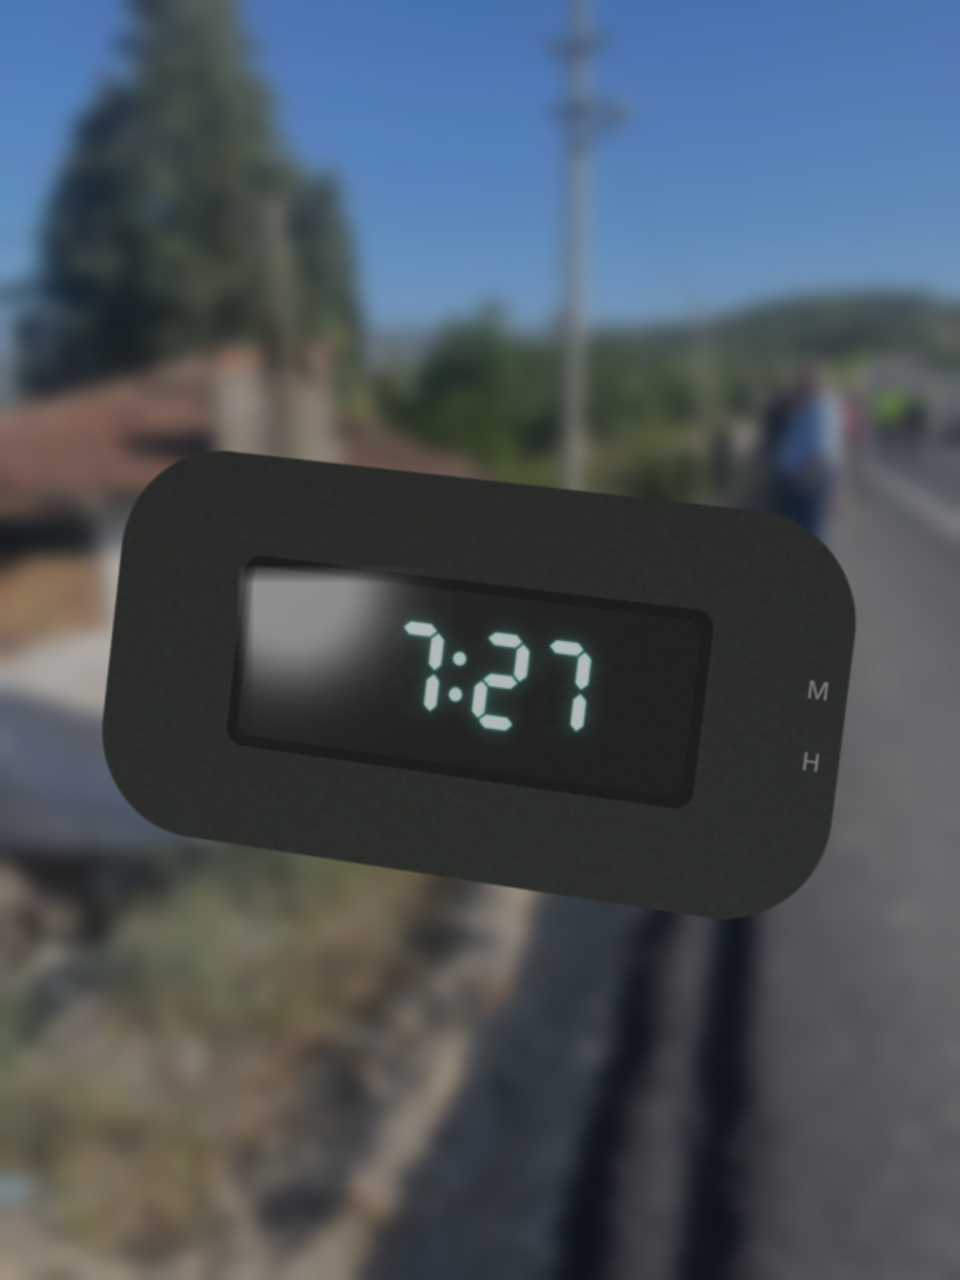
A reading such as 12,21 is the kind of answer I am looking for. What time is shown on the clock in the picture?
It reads 7,27
